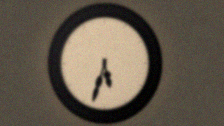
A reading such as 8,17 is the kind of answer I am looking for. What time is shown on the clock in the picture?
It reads 5,33
